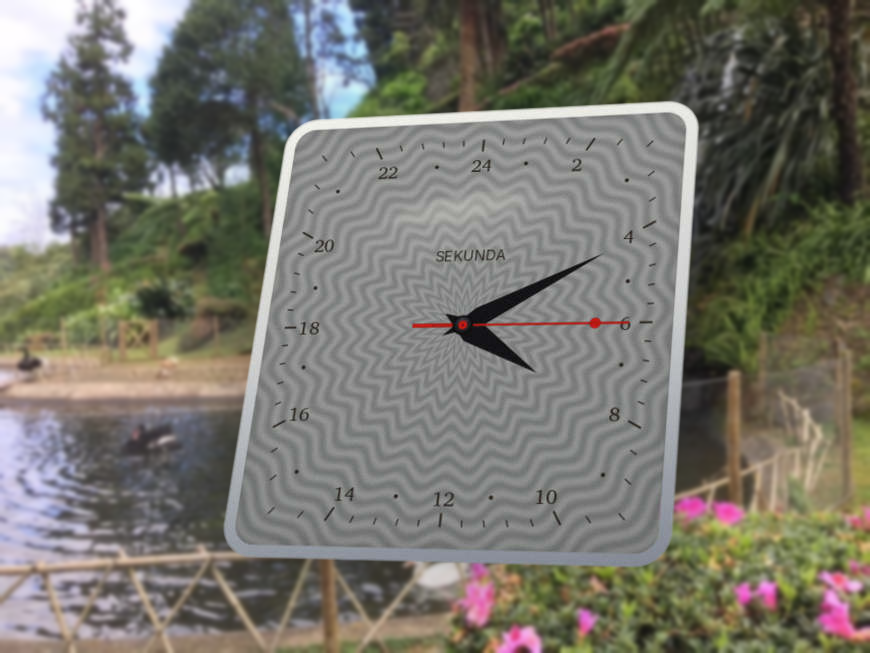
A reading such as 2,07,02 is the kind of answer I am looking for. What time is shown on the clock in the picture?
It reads 8,10,15
